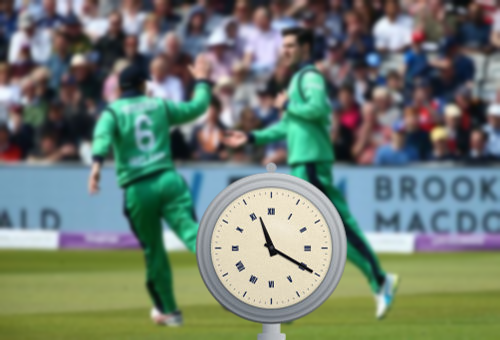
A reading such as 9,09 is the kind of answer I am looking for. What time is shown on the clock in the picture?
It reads 11,20
